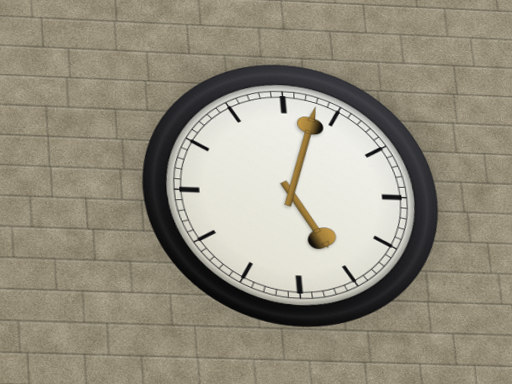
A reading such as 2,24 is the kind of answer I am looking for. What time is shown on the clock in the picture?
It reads 5,03
